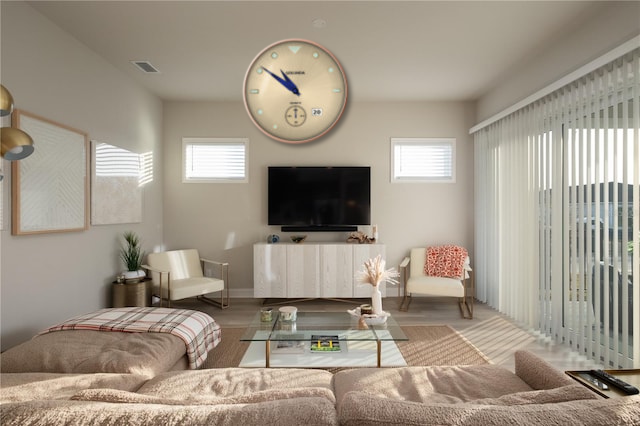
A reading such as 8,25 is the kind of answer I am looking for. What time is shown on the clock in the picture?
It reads 10,51
